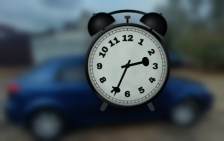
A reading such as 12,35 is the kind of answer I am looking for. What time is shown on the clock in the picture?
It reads 2,34
